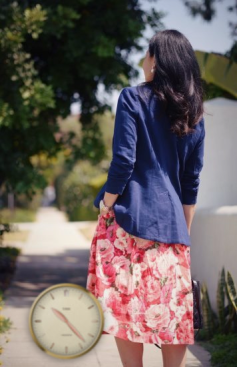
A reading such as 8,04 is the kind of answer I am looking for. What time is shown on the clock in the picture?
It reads 10,23
